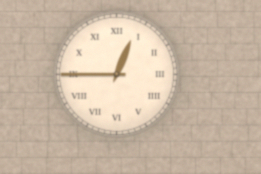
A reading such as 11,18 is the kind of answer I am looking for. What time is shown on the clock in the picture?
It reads 12,45
